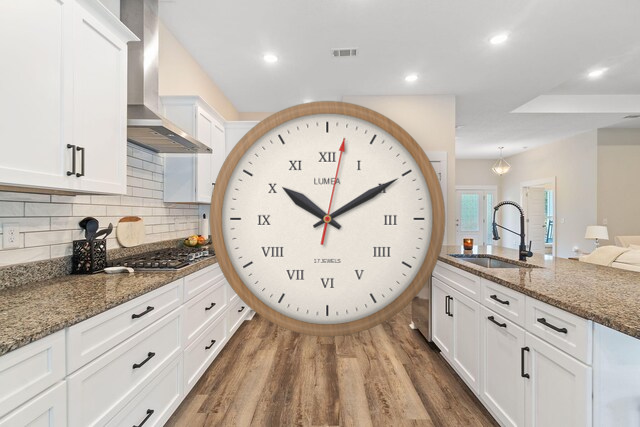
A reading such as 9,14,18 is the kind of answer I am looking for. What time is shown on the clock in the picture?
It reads 10,10,02
